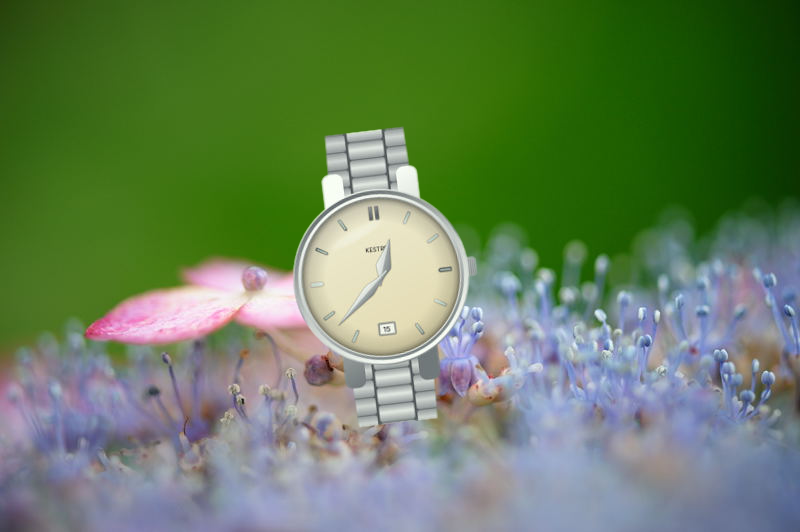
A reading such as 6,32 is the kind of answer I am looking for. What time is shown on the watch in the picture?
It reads 12,38
